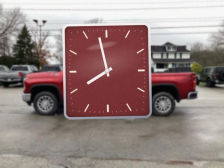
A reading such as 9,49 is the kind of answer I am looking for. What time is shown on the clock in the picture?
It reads 7,58
